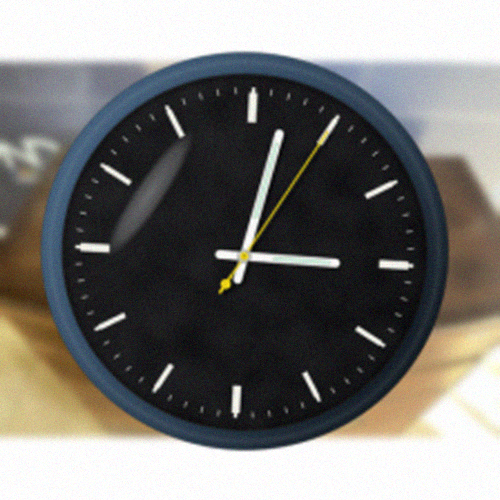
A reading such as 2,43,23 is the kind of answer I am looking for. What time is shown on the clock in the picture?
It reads 3,02,05
